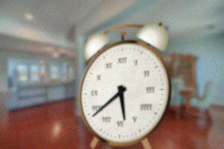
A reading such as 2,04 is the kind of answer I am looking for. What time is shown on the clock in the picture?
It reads 5,39
